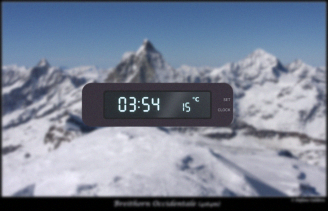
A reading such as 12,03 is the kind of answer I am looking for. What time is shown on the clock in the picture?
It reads 3,54
